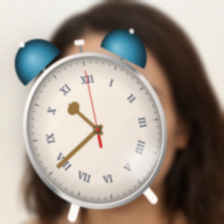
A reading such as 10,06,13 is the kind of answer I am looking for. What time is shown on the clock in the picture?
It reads 10,40,00
